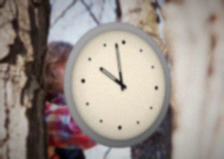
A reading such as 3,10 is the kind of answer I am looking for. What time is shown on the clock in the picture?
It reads 9,58
